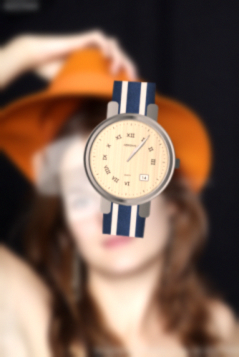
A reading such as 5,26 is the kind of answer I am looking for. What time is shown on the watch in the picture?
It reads 1,06
